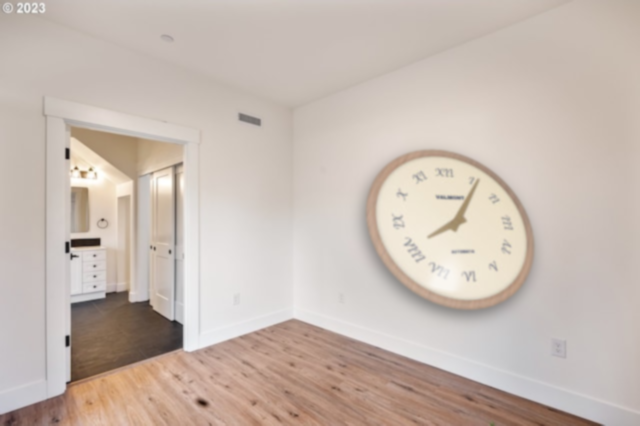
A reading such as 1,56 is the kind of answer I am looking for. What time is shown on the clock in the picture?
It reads 8,06
